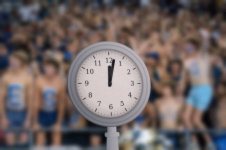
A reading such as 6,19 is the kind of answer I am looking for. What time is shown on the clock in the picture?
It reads 12,02
